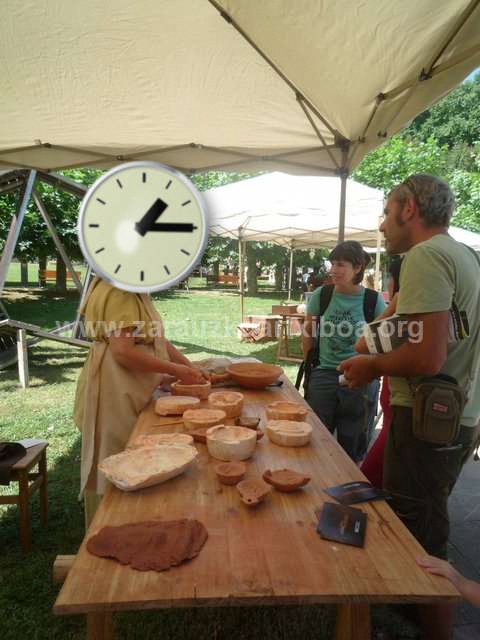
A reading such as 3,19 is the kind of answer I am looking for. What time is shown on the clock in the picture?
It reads 1,15
